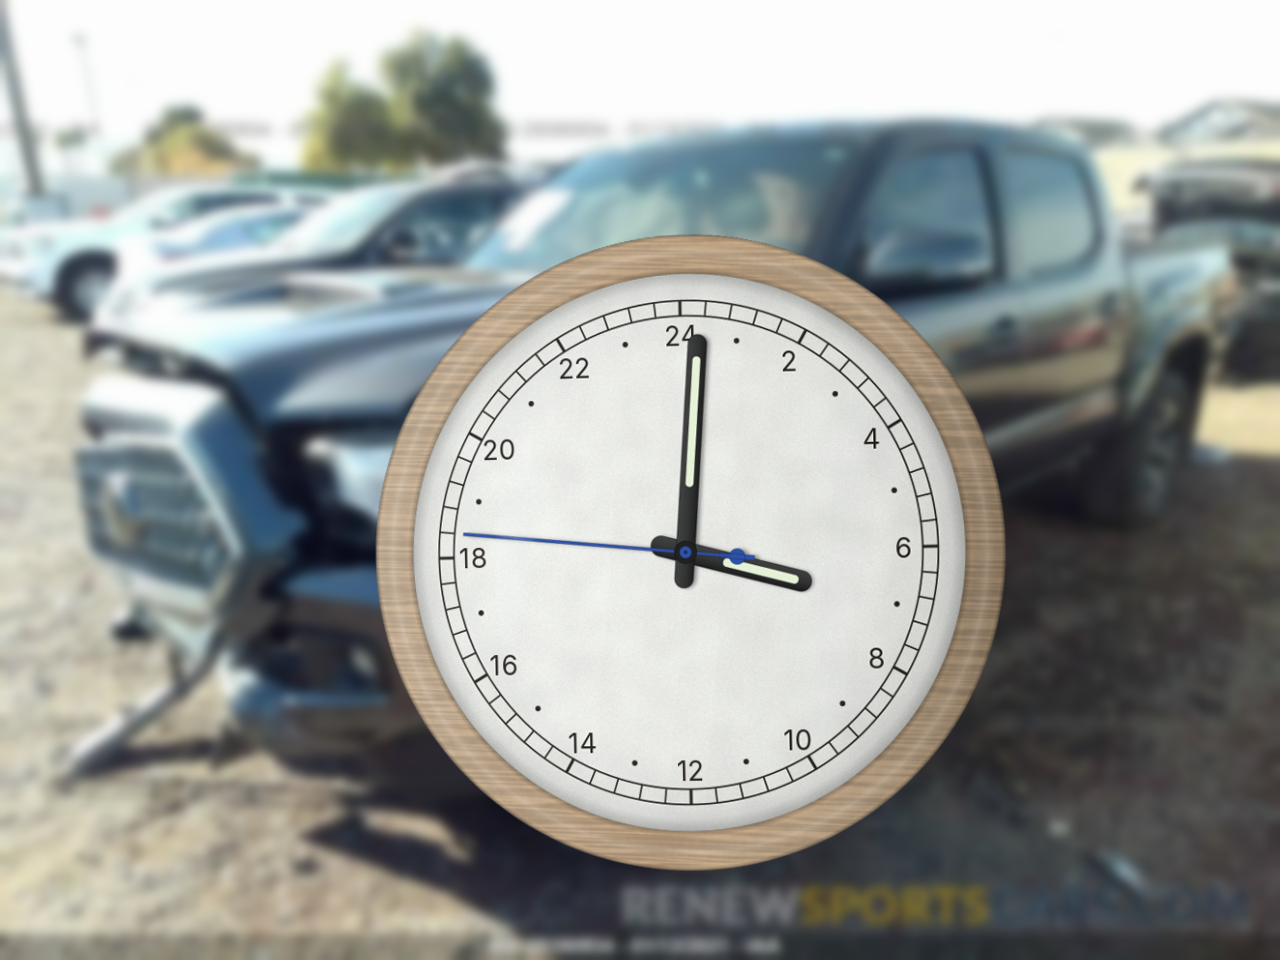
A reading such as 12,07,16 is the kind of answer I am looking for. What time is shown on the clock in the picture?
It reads 7,00,46
